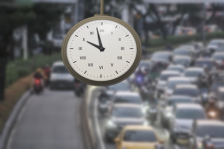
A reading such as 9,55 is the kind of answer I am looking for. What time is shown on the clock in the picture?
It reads 9,58
